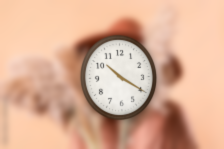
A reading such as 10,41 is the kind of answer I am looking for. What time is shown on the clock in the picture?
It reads 10,20
